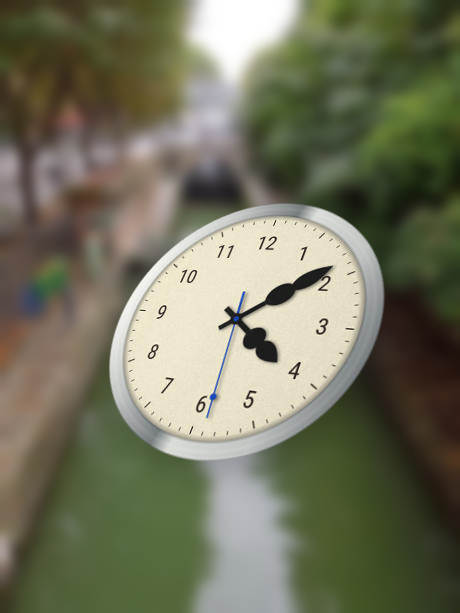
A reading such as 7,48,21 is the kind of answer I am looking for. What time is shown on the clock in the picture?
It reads 4,08,29
